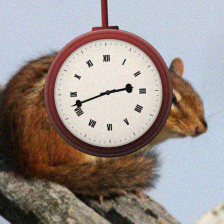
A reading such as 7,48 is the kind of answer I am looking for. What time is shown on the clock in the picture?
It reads 2,42
